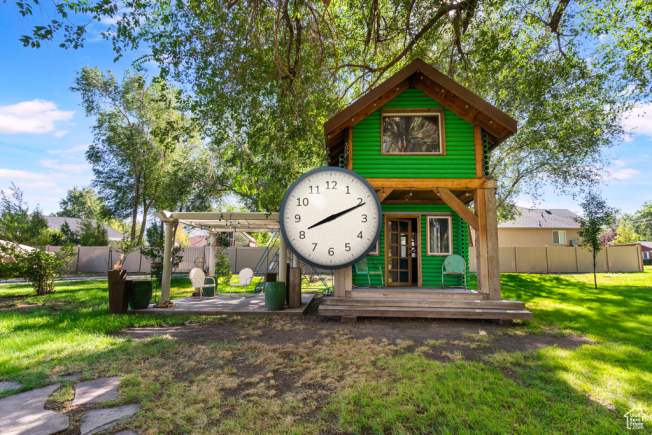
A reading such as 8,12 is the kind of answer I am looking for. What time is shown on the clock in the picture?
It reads 8,11
